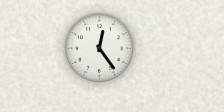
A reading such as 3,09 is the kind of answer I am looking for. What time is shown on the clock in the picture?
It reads 12,24
